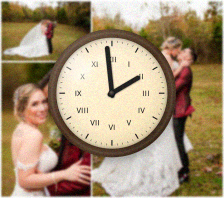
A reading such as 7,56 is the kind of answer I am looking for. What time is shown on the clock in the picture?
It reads 1,59
